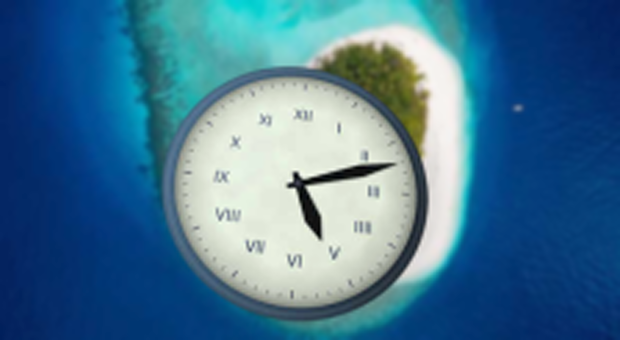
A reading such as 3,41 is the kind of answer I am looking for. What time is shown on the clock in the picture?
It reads 5,12
